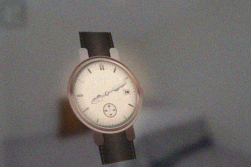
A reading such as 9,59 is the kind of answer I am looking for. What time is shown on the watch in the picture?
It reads 8,11
